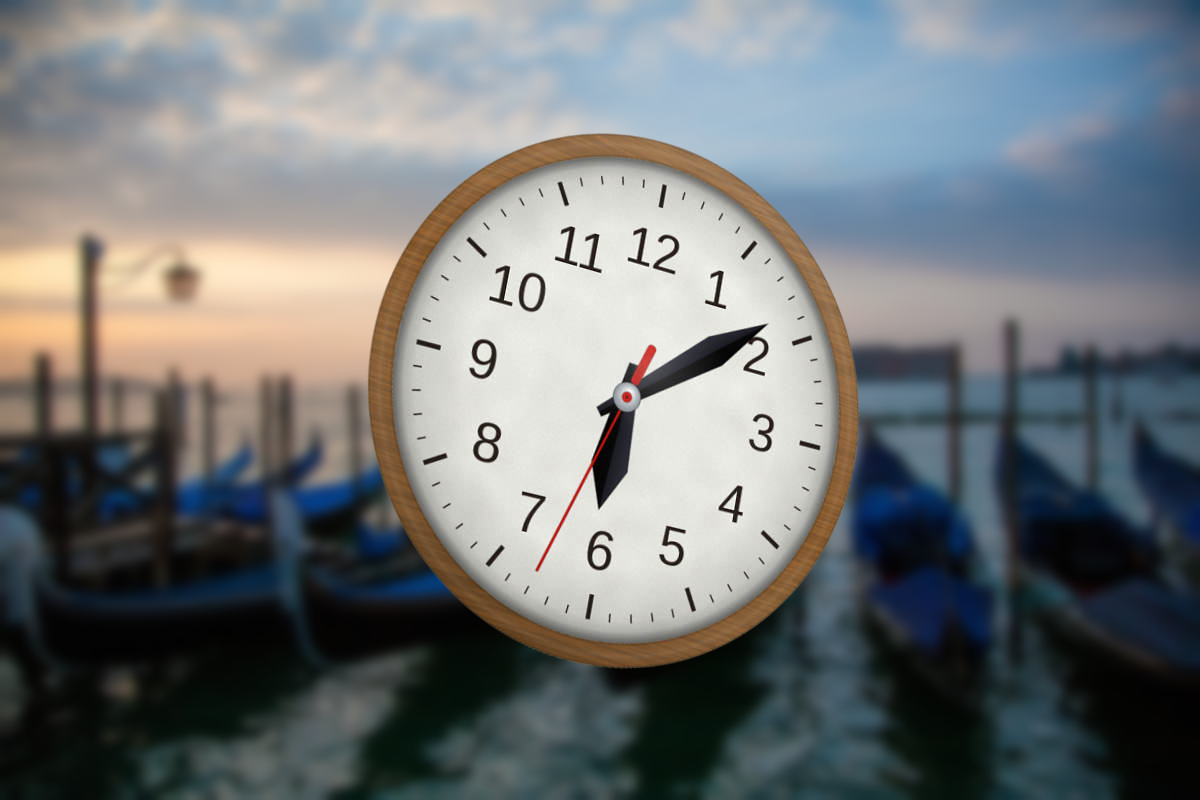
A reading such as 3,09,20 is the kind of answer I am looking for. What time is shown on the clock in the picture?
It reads 6,08,33
